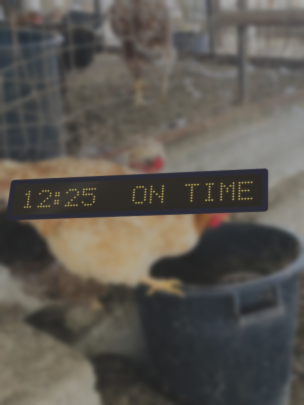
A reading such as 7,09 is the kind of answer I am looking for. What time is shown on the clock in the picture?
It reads 12,25
